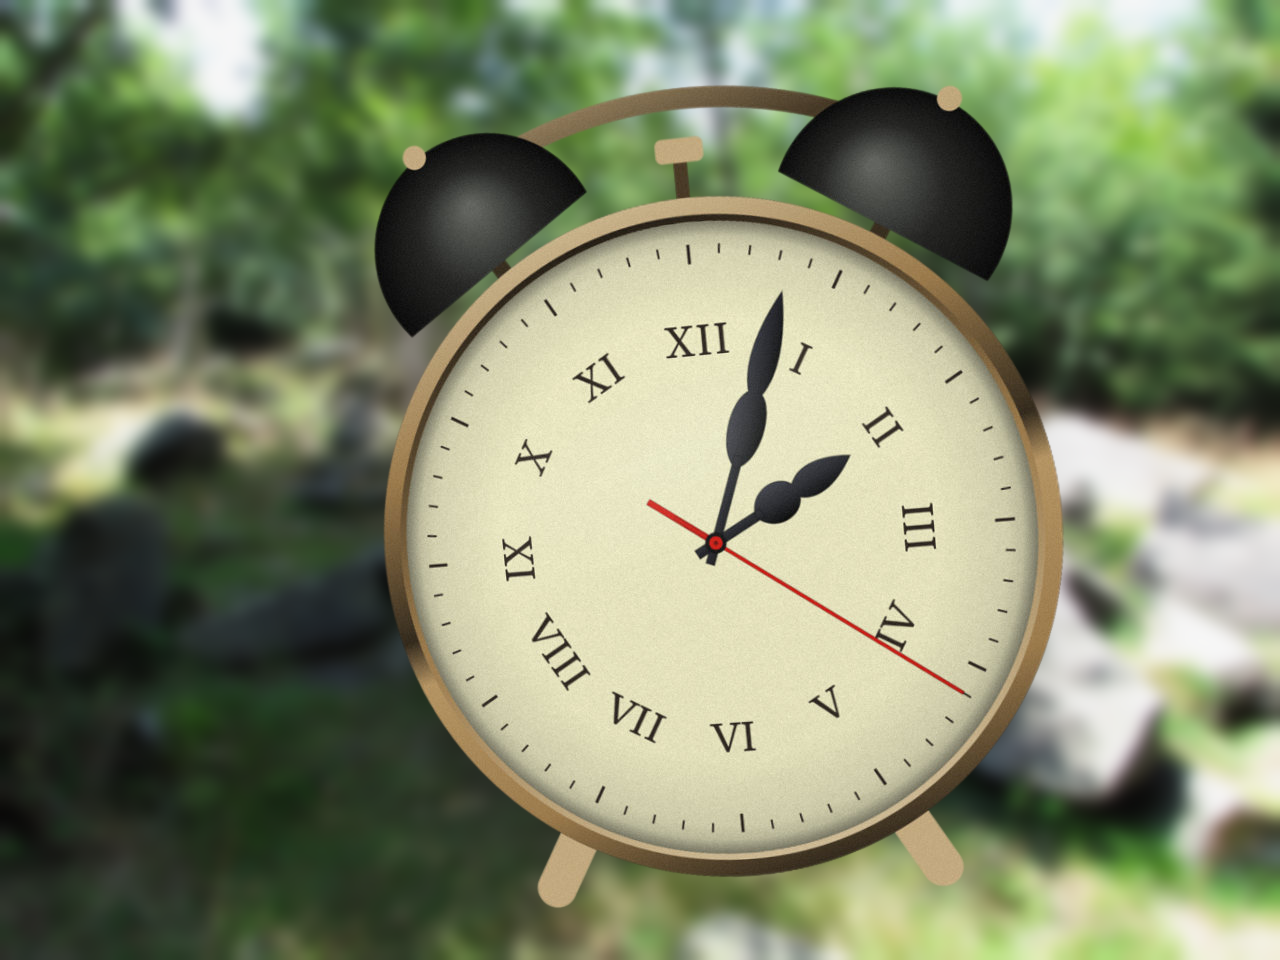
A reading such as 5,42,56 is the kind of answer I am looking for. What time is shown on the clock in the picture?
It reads 2,03,21
